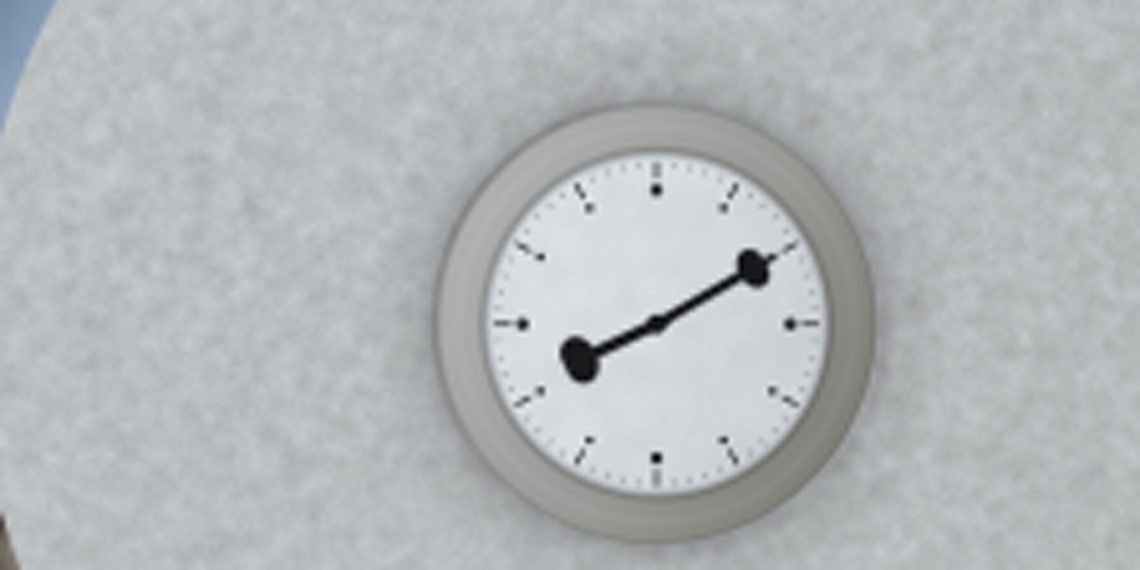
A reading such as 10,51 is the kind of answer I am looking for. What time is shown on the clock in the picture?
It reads 8,10
